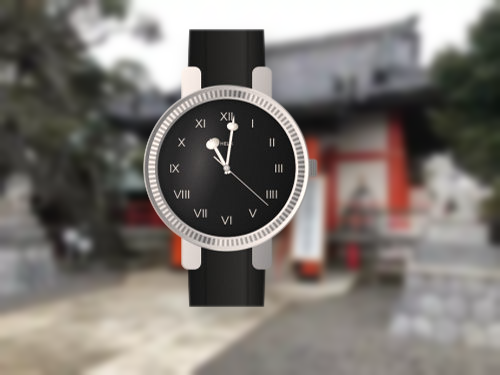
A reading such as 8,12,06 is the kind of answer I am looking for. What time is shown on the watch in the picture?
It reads 11,01,22
